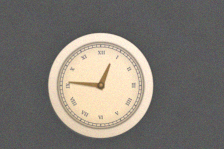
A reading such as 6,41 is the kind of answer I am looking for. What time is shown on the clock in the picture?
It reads 12,46
